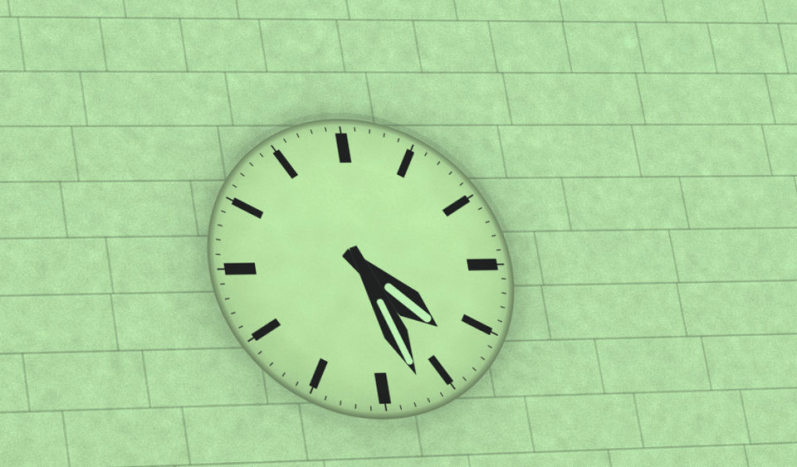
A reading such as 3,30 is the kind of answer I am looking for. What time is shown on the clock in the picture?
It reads 4,27
